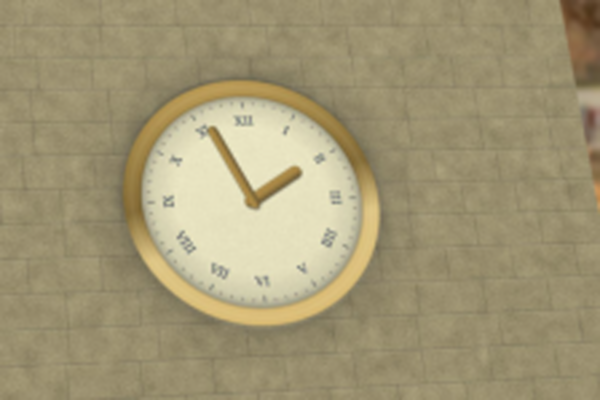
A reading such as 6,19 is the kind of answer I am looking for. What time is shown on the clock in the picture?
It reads 1,56
